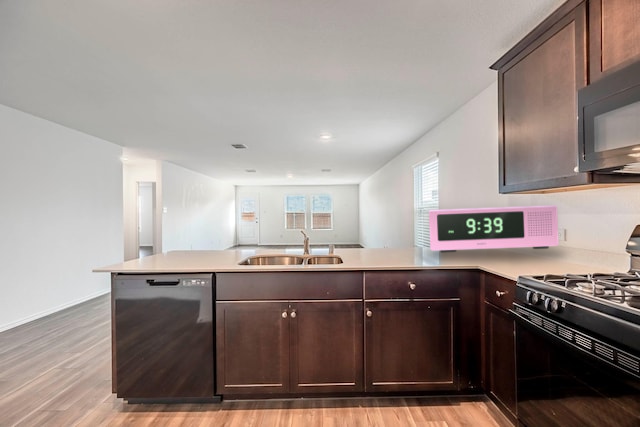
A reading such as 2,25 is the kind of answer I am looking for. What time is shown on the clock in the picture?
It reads 9,39
